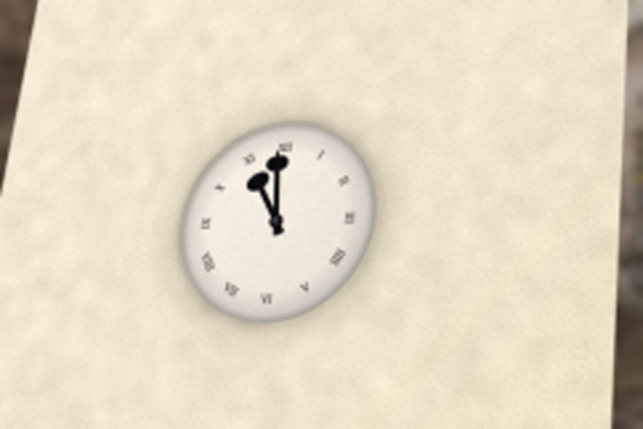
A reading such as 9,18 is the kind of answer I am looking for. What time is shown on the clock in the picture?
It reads 10,59
